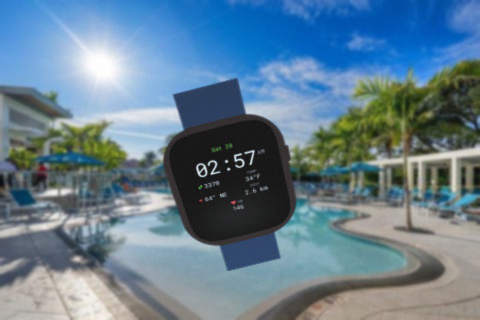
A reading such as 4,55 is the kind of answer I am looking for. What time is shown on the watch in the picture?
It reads 2,57
